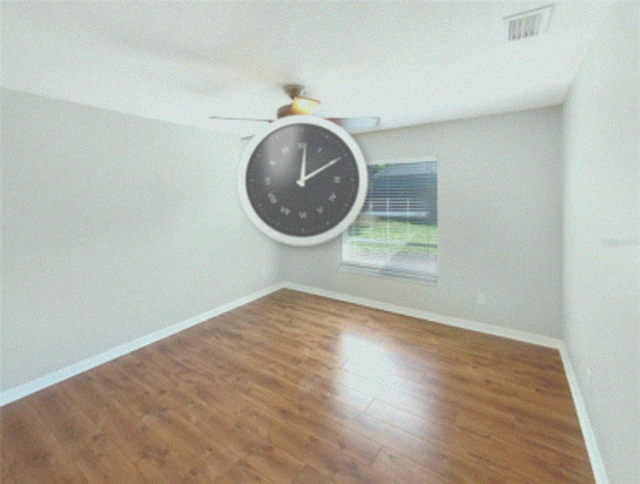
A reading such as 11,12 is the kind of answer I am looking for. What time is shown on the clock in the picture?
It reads 12,10
